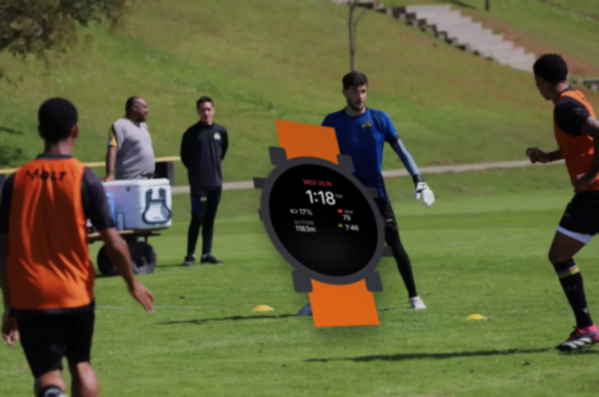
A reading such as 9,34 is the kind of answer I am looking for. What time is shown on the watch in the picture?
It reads 1,18
